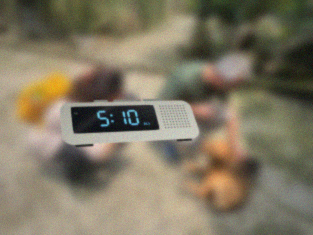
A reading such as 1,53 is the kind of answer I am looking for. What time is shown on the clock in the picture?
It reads 5,10
